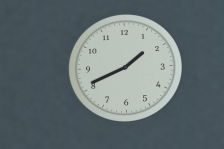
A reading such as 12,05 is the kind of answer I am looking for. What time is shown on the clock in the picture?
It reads 1,41
